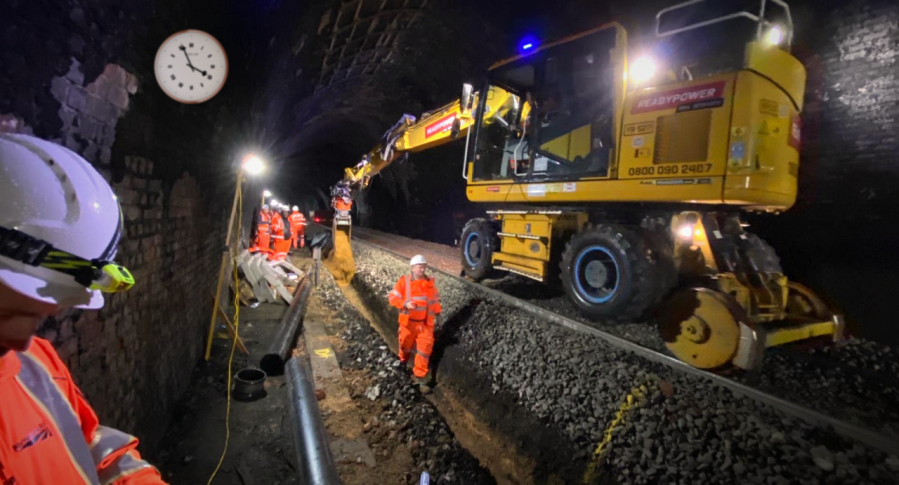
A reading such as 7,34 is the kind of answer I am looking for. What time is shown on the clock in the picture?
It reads 3,56
